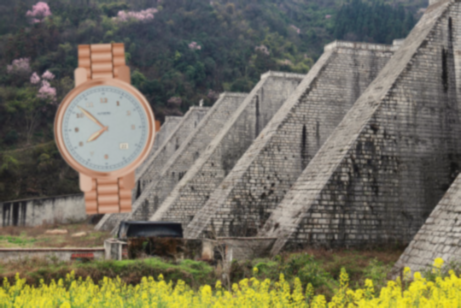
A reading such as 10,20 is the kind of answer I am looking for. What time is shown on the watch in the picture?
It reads 7,52
